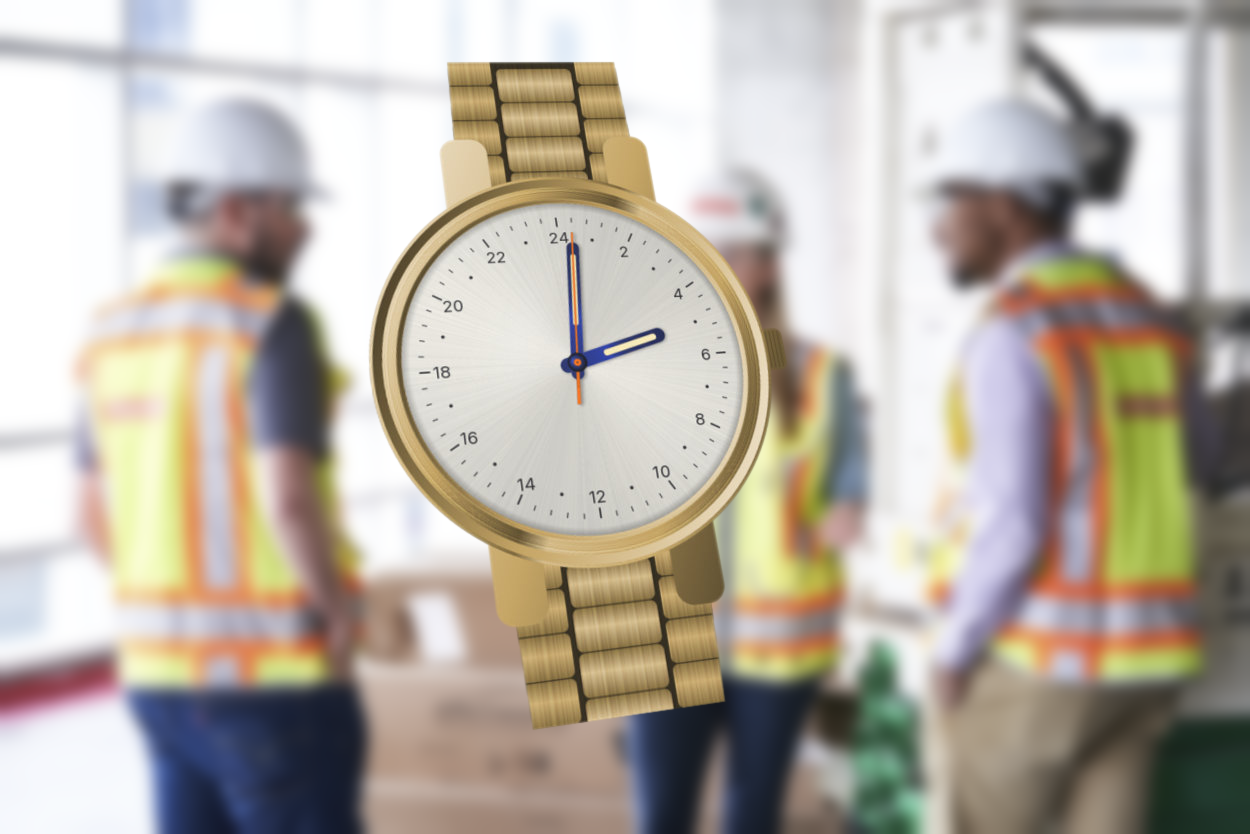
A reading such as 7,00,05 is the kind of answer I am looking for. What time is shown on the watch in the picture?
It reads 5,01,01
